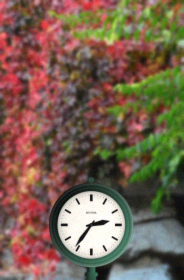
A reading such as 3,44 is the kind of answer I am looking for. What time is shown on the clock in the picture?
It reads 2,36
